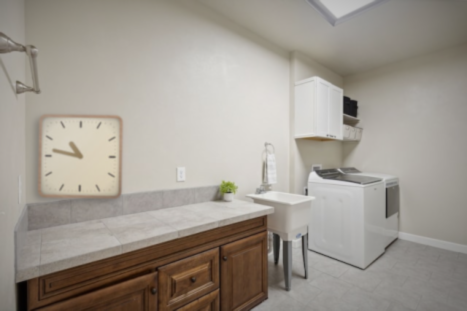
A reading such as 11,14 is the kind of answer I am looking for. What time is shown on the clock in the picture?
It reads 10,47
